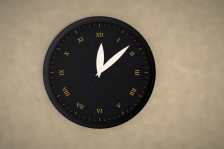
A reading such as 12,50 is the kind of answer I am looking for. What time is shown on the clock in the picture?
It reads 12,08
